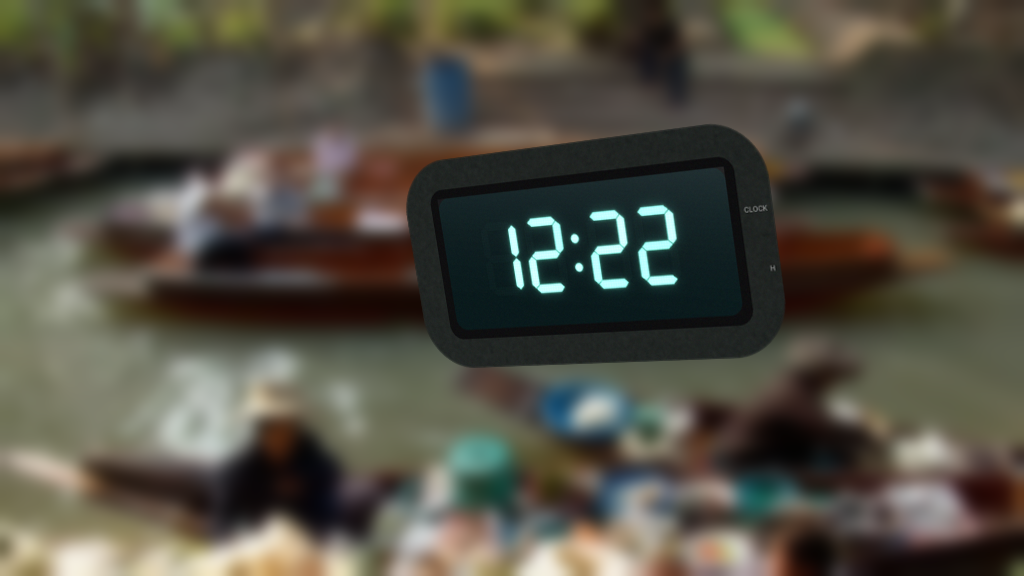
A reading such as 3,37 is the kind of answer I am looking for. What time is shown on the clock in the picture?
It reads 12,22
